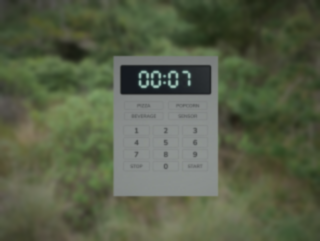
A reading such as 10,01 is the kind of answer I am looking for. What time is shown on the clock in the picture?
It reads 0,07
